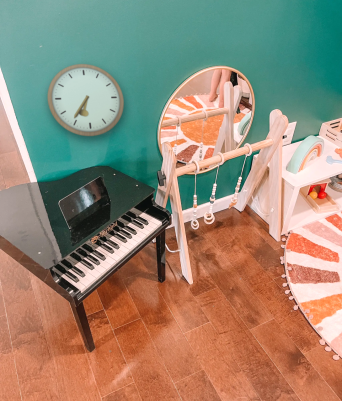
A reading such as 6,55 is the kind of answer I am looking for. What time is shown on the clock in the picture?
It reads 6,36
